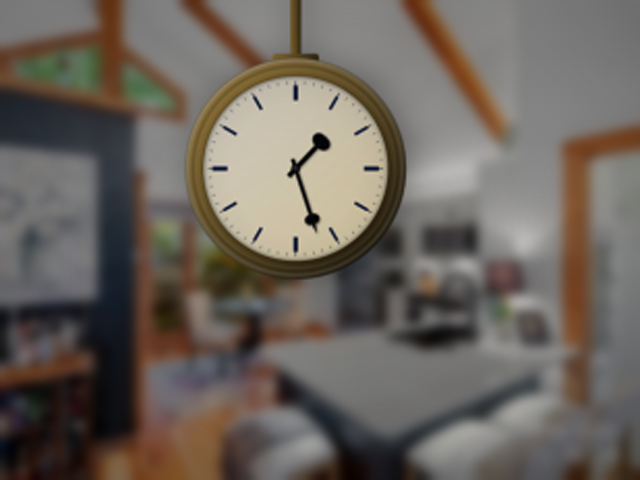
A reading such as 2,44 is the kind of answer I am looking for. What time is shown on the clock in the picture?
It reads 1,27
